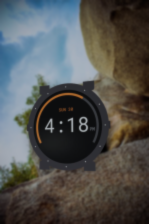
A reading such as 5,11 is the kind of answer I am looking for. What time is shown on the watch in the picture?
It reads 4,18
